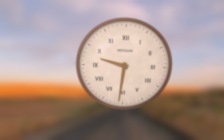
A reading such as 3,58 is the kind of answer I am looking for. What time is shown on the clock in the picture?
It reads 9,31
